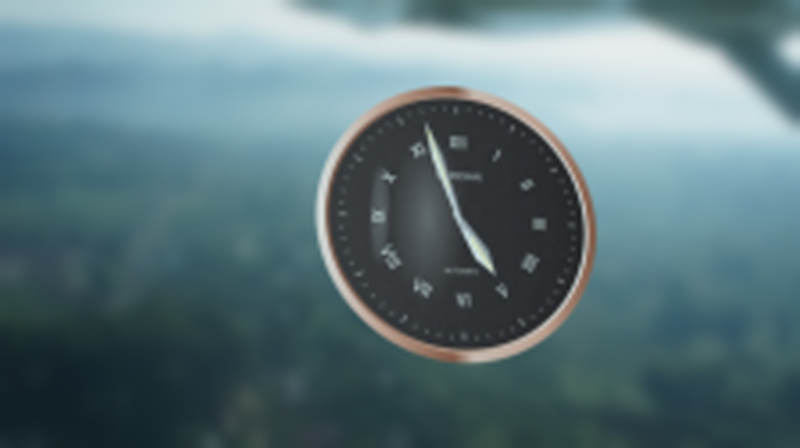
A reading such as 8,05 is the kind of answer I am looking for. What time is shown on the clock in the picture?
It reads 4,57
